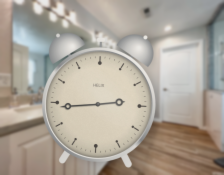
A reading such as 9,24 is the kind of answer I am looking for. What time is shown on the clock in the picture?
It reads 2,44
